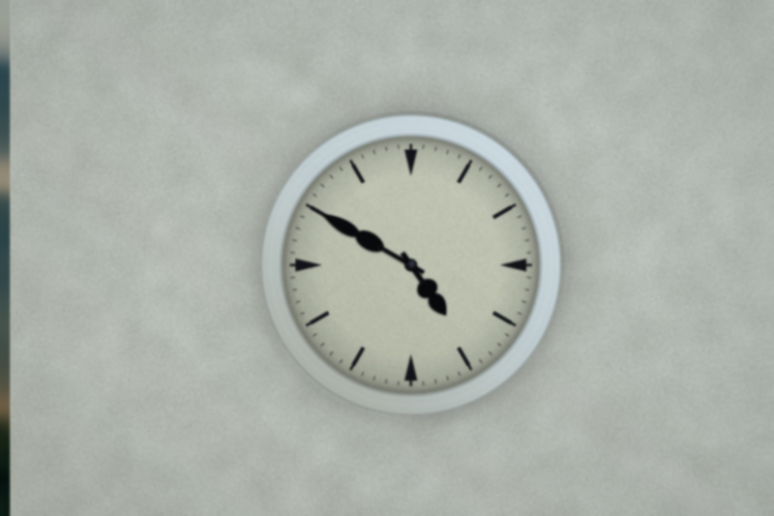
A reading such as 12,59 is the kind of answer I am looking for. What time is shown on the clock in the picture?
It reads 4,50
